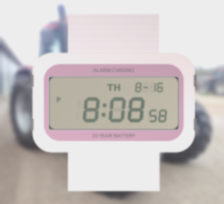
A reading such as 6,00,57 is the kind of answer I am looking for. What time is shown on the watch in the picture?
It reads 8,08,58
